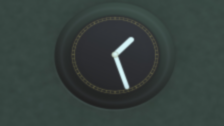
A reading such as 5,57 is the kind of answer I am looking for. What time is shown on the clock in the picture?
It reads 1,27
